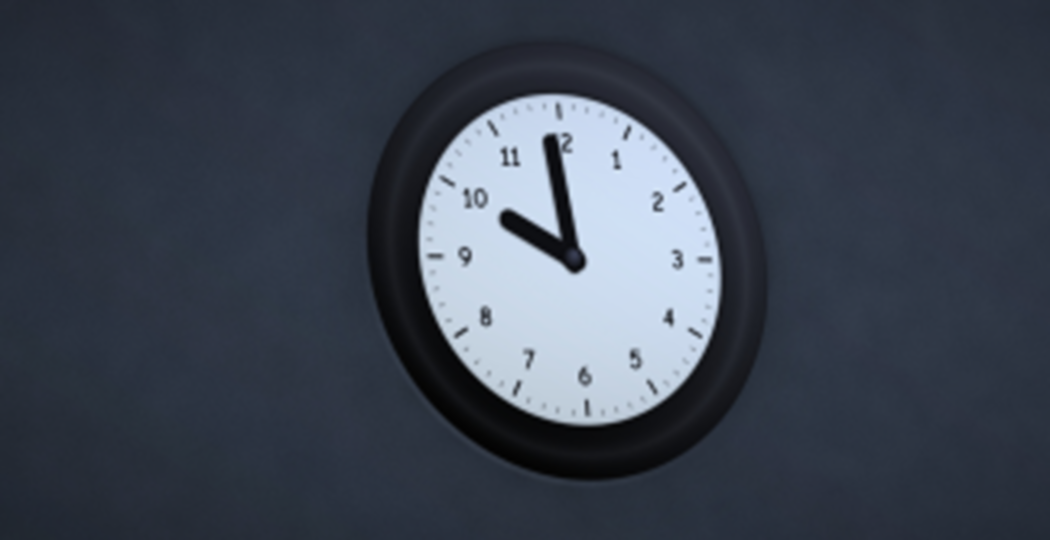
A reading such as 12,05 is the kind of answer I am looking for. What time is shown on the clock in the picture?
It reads 9,59
